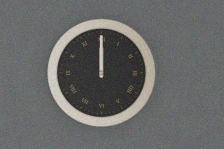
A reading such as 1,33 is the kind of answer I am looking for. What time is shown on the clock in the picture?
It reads 12,00
